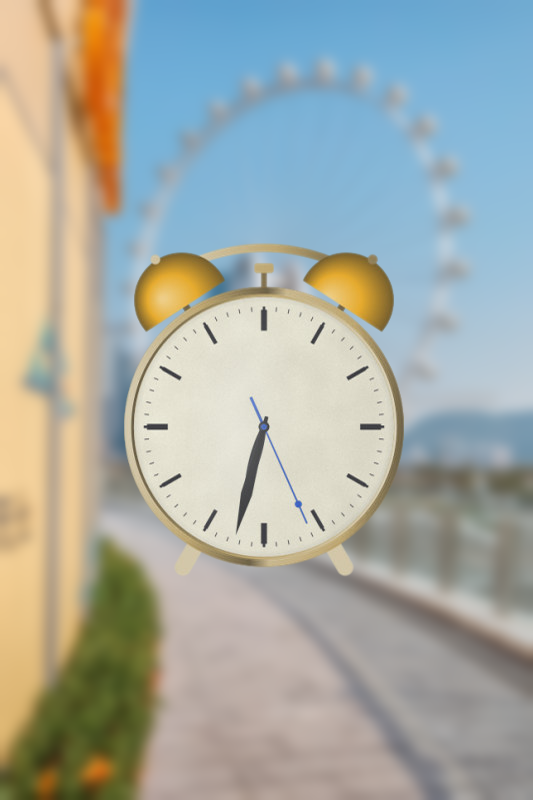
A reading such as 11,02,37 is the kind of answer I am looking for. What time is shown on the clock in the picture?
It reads 6,32,26
